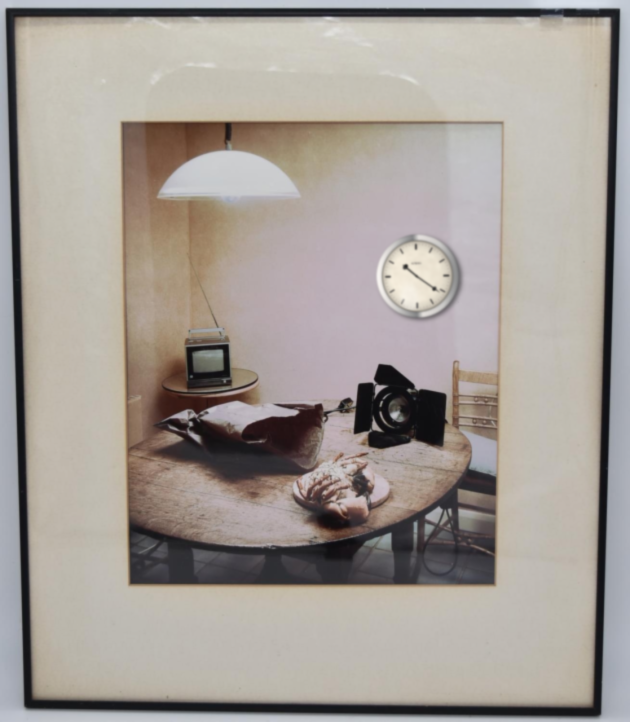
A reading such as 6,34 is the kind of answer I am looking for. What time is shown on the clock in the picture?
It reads 10,21
